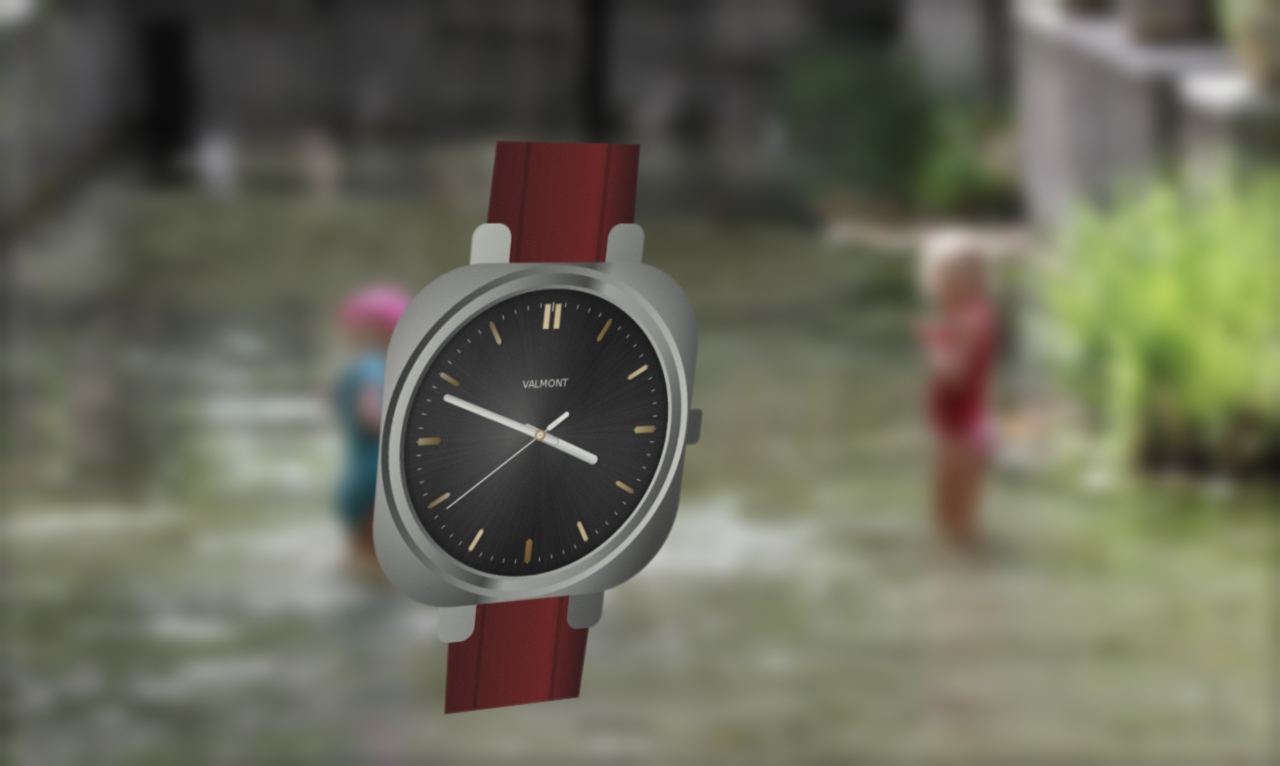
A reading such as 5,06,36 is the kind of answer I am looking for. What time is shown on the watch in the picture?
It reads 3,48,39
